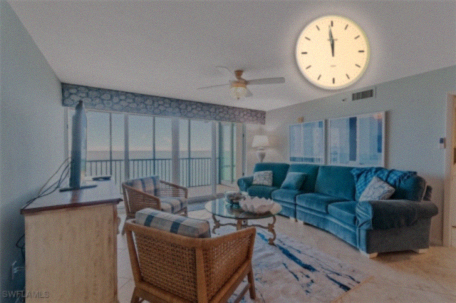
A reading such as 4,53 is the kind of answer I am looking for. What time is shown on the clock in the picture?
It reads 11,59
